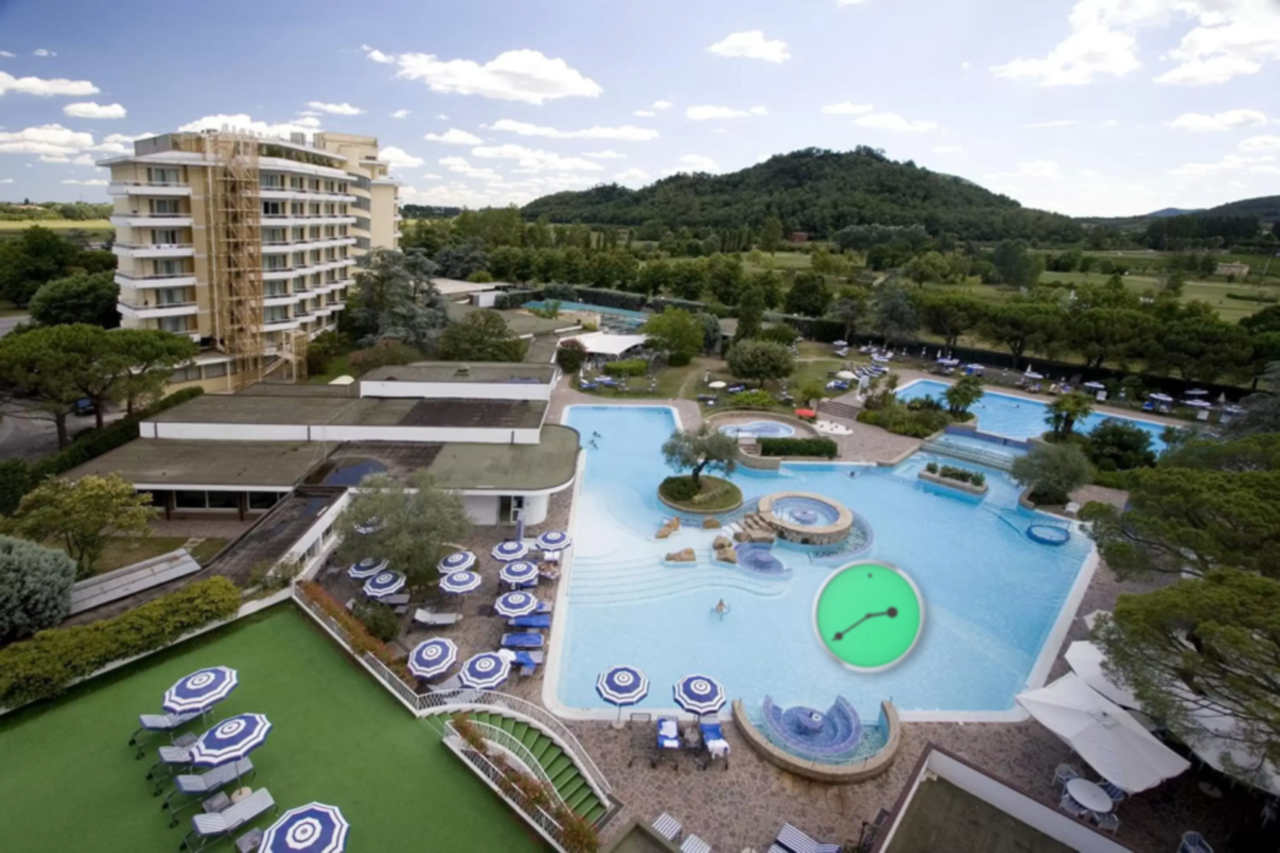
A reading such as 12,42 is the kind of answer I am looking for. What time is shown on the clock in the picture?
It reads 2,39
